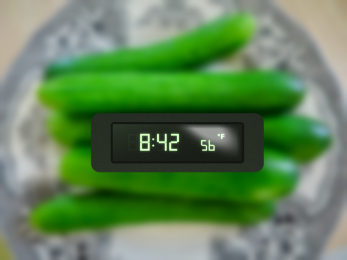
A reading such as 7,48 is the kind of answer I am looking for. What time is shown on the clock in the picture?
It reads 8,42
